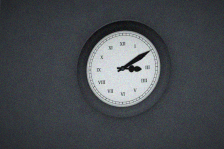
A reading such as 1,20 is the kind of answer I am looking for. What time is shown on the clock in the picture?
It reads 3,10
